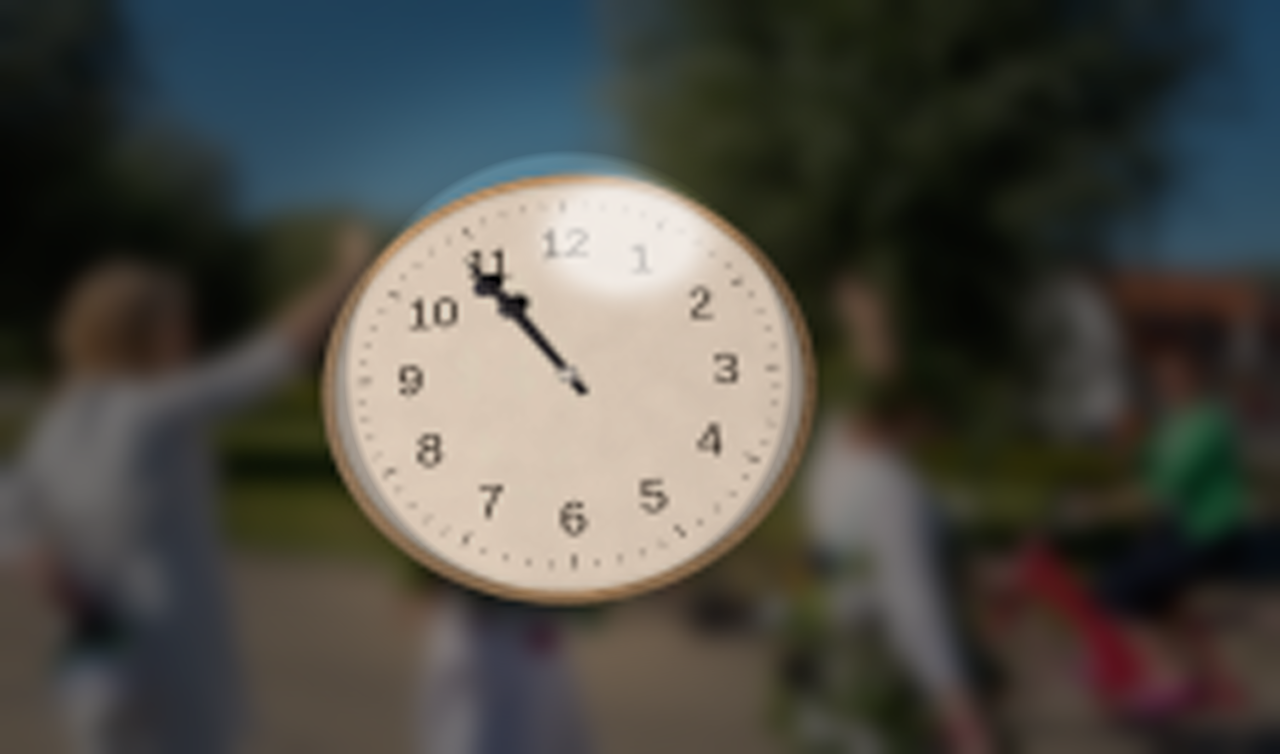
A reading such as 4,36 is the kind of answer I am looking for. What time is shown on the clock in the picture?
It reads 10,54
